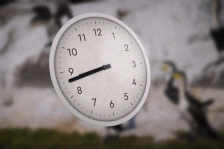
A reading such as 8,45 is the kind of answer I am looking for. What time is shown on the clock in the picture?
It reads 8,43
